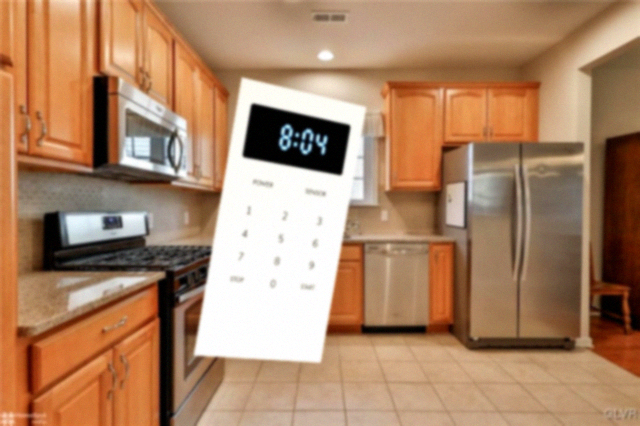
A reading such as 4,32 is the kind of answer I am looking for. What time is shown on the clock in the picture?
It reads 8,04
